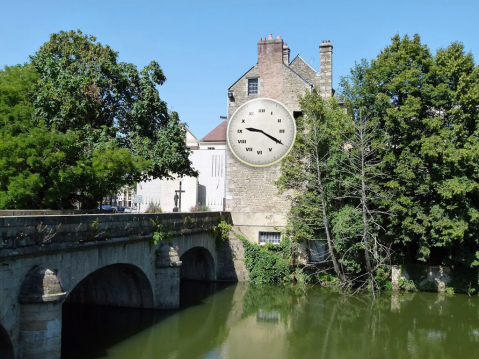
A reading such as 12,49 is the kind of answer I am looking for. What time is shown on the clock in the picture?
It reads 9,20
